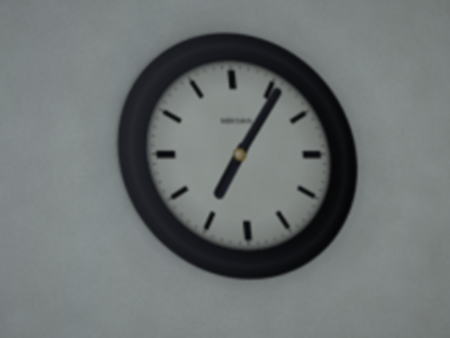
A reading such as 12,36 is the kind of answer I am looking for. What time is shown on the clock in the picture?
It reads 7,06
